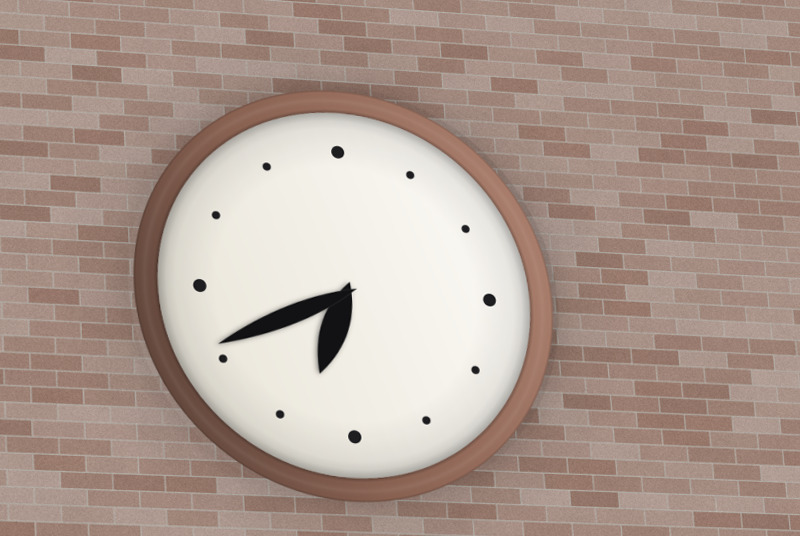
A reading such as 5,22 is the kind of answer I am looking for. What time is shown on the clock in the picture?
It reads 6,41
